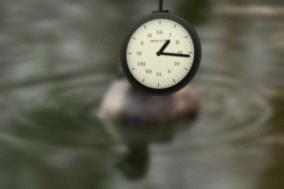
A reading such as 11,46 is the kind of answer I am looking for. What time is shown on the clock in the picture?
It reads 1,16
